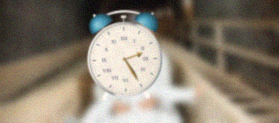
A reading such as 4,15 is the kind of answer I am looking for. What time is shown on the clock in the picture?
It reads 2,25
